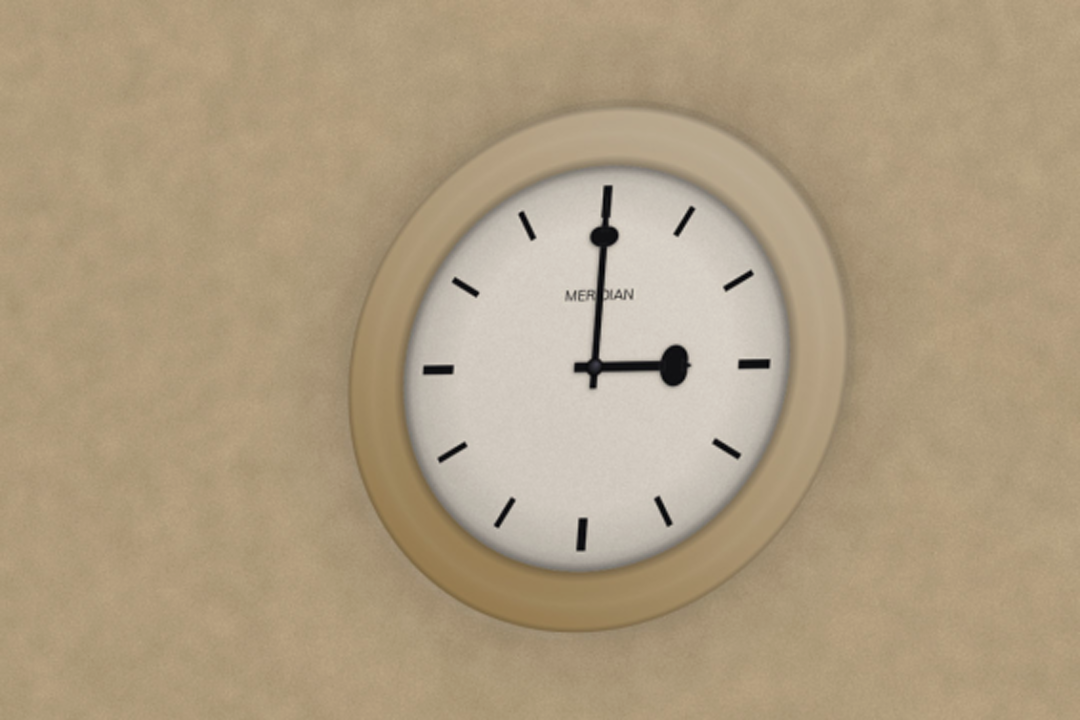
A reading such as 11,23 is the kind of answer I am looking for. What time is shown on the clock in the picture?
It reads 3,00
